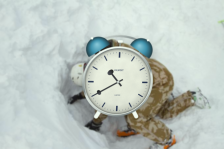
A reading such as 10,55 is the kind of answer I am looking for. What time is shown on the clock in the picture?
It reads 10,40
